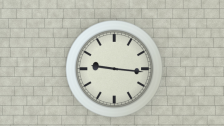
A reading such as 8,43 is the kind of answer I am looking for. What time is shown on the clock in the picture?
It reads 9,16
